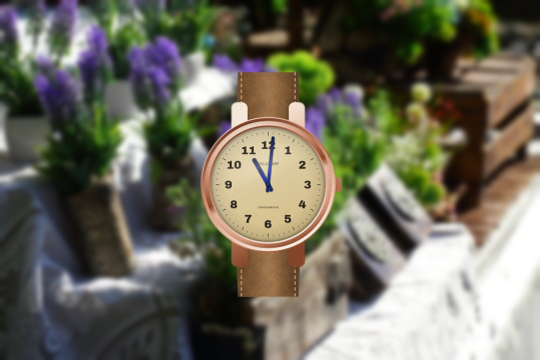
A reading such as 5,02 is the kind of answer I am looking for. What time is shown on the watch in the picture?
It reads 11,01
